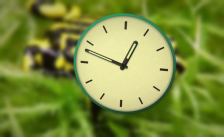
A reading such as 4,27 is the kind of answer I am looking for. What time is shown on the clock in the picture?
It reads 12,48
